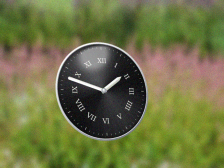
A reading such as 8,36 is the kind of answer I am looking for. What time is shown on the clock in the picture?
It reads 1,48
